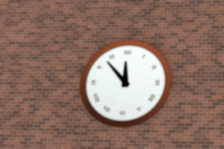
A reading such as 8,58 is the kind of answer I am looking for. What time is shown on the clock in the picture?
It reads 11,53
